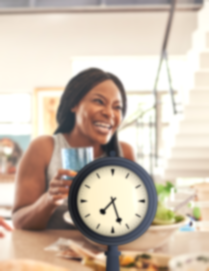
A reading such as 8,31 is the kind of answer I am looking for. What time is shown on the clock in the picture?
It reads 7,27
